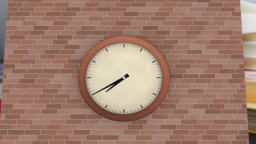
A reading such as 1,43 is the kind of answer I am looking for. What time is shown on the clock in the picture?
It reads 7,40
